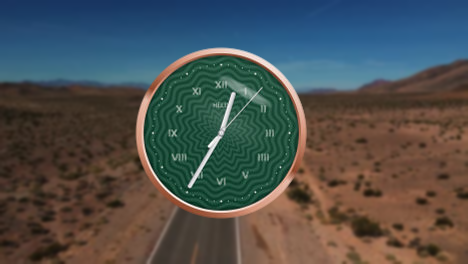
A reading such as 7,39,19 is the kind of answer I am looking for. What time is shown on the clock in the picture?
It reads 12,35,07
